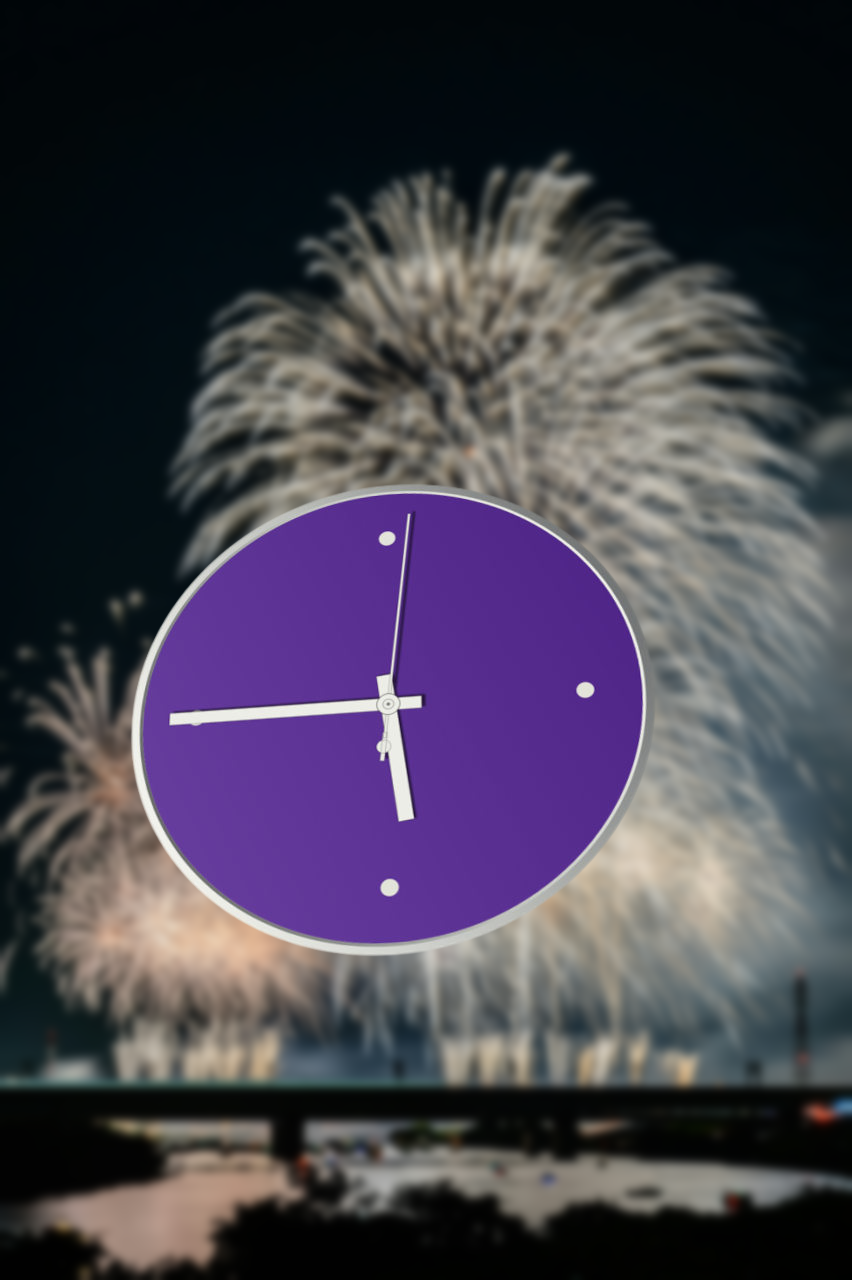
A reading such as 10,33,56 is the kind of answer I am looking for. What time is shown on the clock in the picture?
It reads 5,45,01
